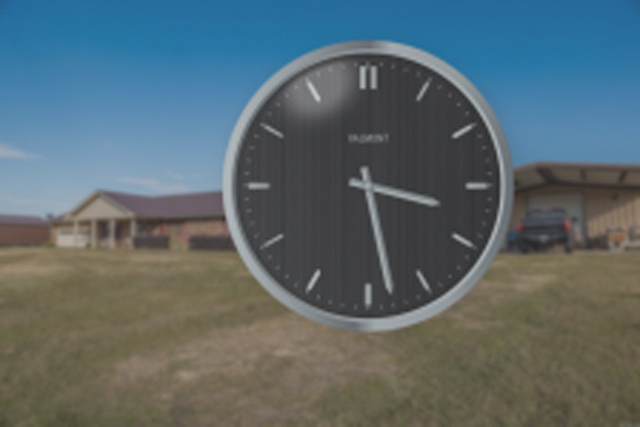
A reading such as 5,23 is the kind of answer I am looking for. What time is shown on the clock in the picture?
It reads 3,28
